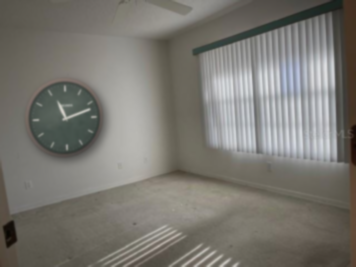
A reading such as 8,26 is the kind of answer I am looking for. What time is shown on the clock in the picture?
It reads 11,12
